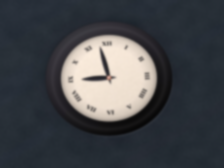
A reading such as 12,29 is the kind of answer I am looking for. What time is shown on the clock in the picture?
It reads 8,58
